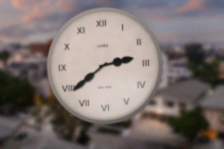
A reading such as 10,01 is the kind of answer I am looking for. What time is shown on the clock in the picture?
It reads 2,39
